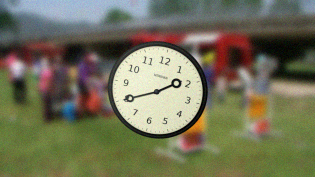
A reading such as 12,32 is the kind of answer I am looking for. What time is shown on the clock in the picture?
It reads 1,40
